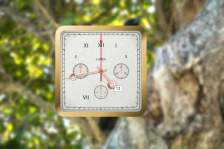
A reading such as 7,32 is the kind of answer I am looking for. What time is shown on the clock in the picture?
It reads 4,43
